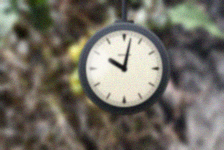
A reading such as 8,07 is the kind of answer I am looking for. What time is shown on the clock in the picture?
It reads 10,02
